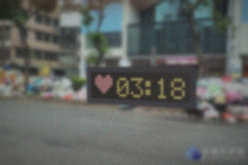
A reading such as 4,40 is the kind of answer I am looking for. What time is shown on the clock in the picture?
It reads 3,18
